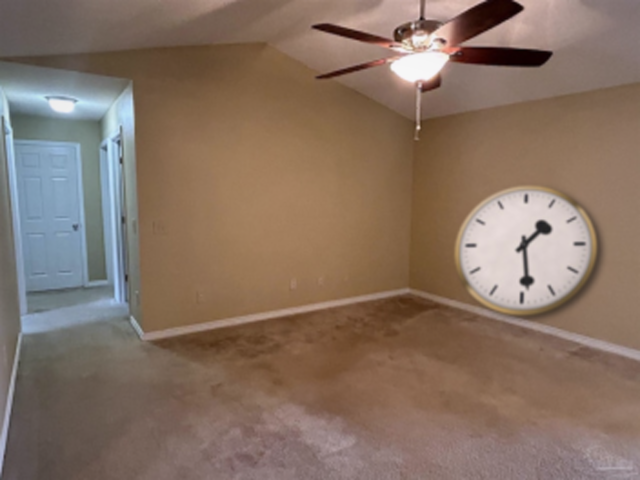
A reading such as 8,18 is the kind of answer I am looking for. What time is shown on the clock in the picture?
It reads 1,29
